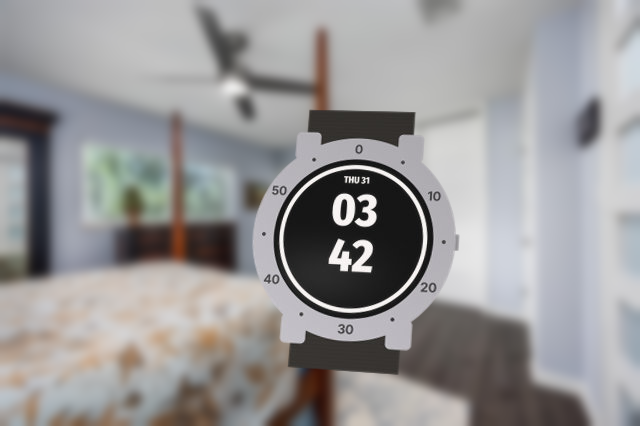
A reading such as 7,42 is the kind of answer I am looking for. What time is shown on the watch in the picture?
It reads 3,42
